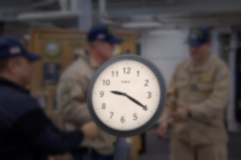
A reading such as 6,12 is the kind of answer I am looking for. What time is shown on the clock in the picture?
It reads 9,20
